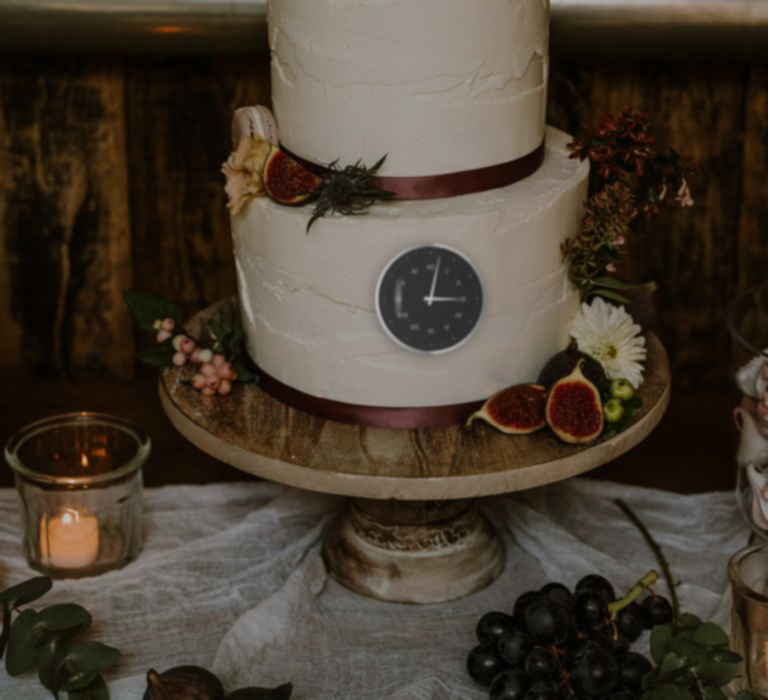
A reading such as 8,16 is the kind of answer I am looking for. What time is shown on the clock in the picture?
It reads 3,02
